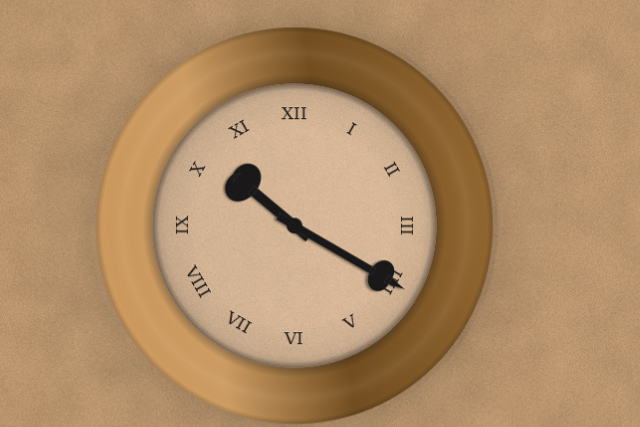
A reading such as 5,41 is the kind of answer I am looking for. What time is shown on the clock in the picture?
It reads 10,20
